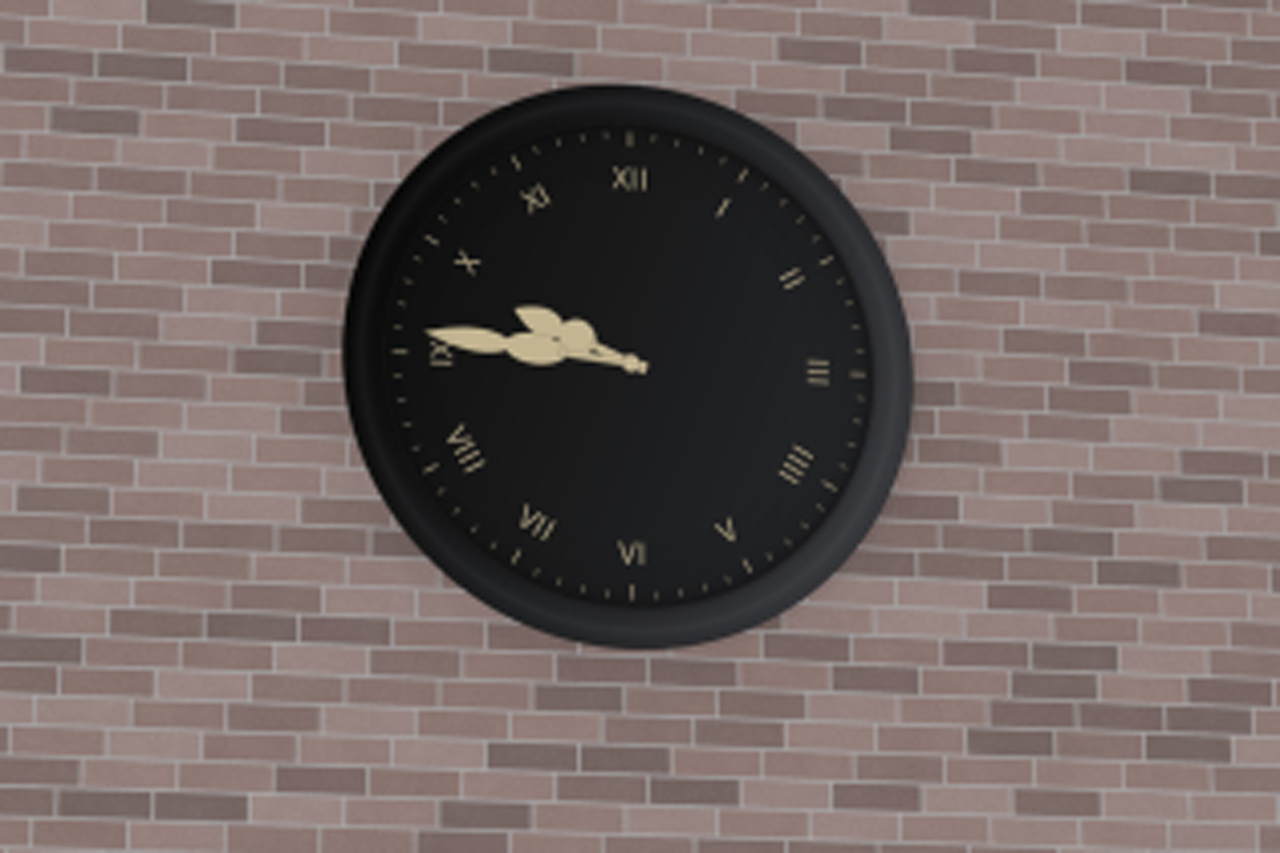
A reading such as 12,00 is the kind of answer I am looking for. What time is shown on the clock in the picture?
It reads 9,46
